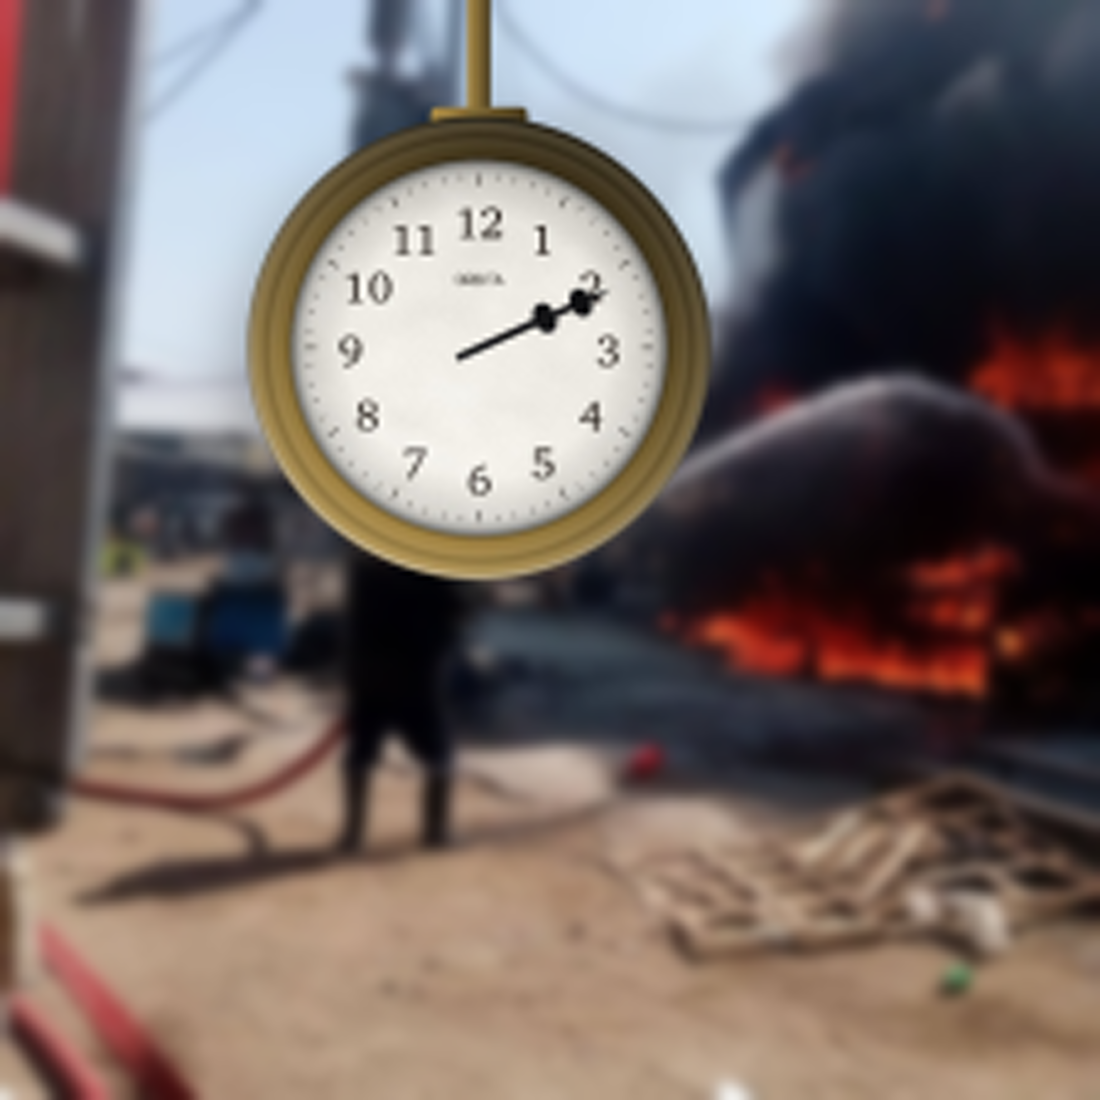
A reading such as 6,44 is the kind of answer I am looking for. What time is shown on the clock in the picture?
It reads 2,11
